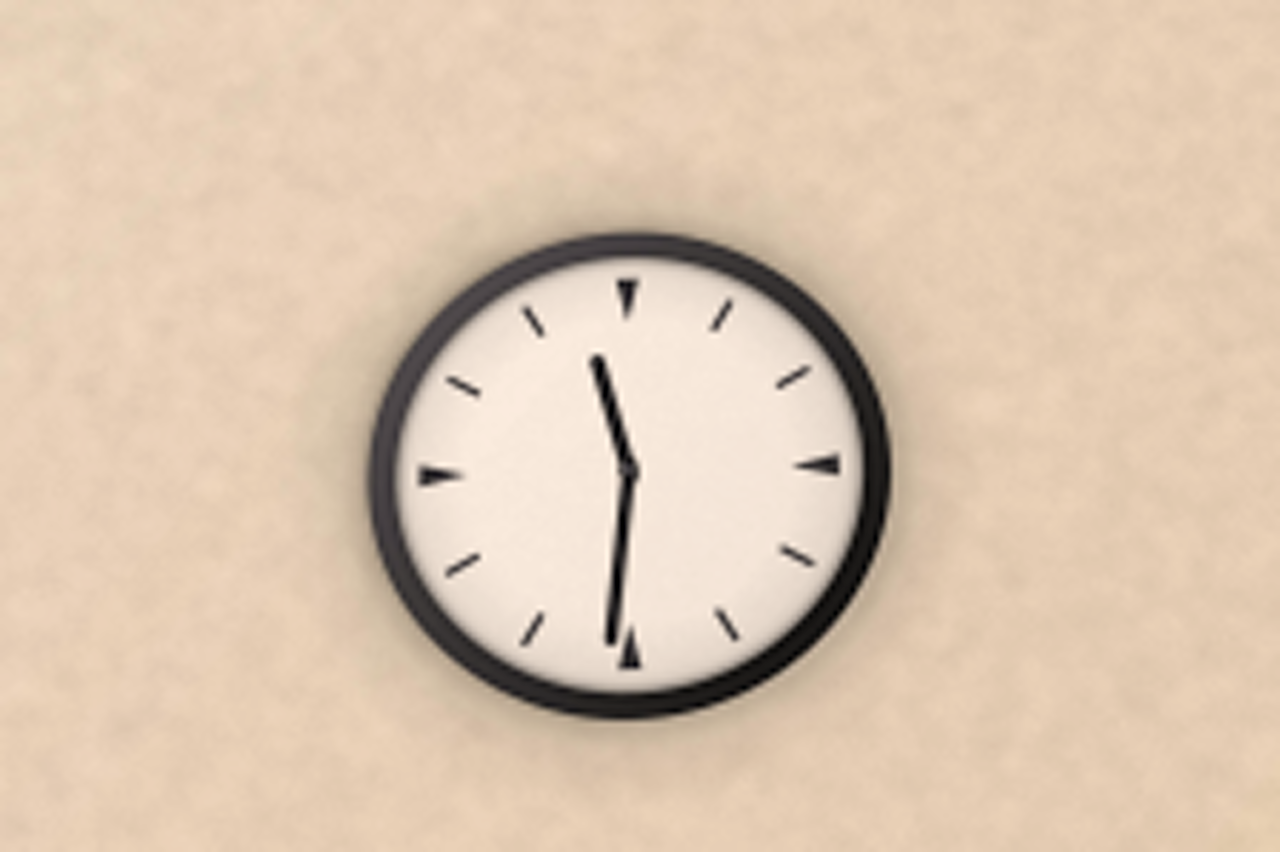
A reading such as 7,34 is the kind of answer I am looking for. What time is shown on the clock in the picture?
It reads 11,31
